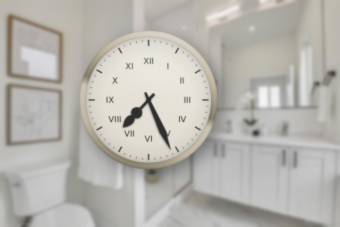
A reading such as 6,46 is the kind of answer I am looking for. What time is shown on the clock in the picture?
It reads 7,26
